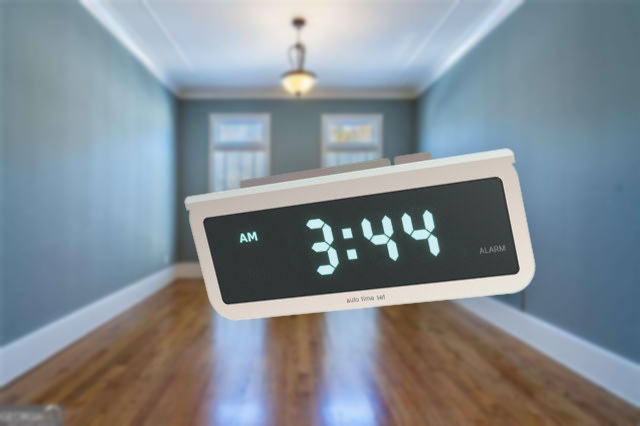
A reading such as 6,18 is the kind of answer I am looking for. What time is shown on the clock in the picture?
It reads 3,44
